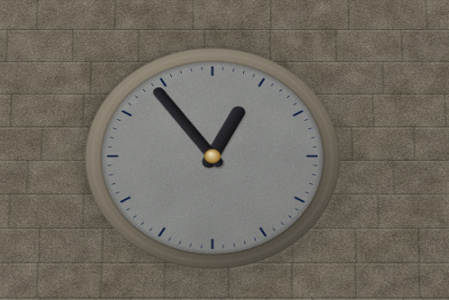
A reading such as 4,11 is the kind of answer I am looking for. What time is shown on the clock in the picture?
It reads 12,54
